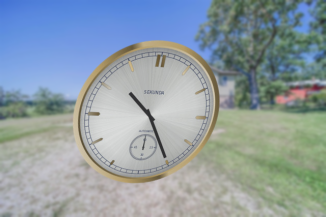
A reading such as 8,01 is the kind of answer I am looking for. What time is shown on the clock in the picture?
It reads 10,25
